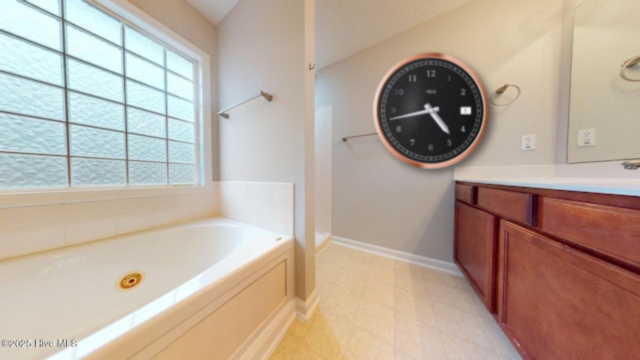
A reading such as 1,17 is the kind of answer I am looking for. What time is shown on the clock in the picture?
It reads 4,43
